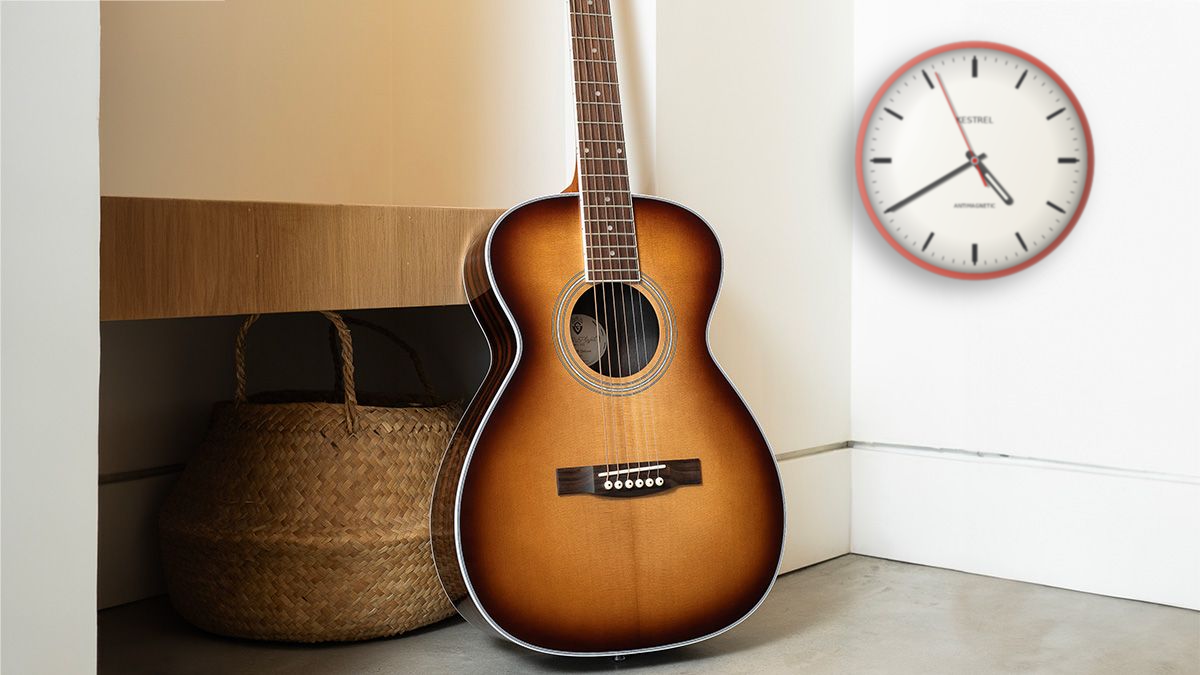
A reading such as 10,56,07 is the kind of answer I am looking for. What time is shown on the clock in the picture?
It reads 4,39,56
